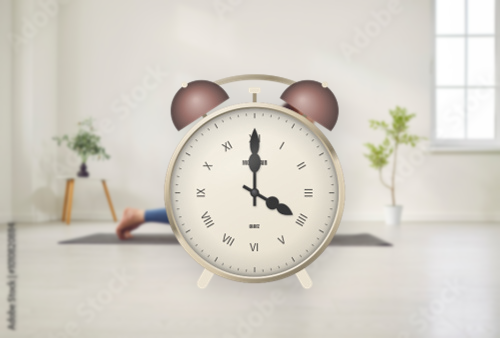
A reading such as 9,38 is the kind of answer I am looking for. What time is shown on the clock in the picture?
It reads 4,00
